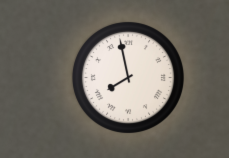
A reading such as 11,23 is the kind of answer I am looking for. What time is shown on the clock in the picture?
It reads 7,58
